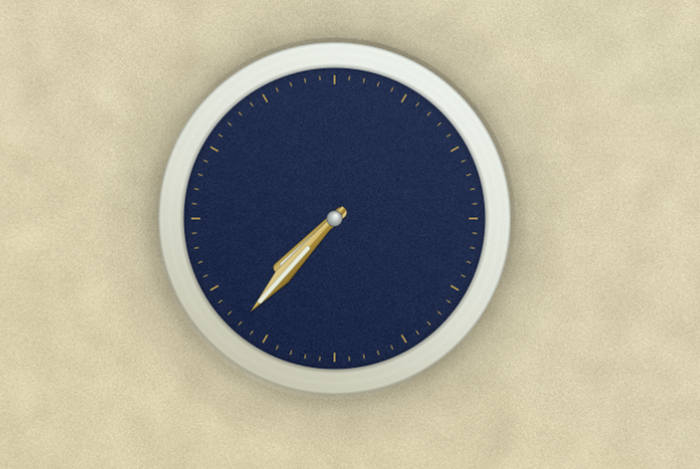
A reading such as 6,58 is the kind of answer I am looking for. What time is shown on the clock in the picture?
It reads 7,37
